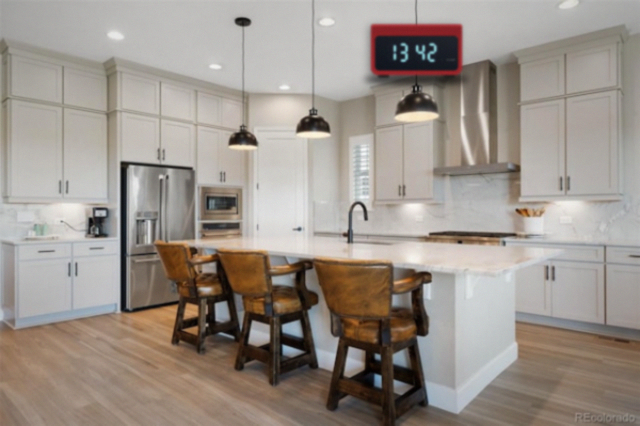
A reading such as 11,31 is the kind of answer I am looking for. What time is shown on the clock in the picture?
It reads 13,42
